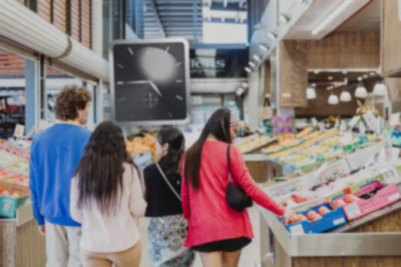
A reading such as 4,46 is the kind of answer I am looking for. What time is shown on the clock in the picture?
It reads 4,45
